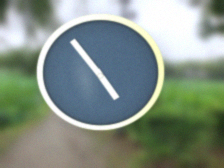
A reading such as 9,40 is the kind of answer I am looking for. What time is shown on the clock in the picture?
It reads 4,54
